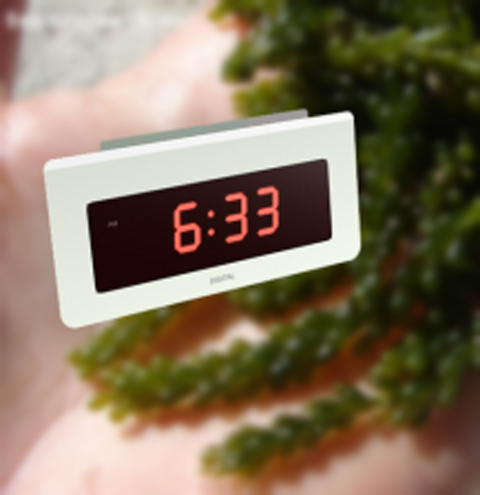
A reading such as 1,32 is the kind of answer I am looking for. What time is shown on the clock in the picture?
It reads 6,33
